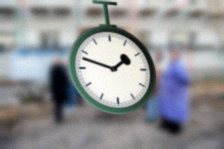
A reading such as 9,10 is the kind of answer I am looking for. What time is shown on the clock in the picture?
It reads 1,48
